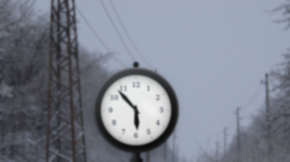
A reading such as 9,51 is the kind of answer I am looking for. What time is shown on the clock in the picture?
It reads 5,53
